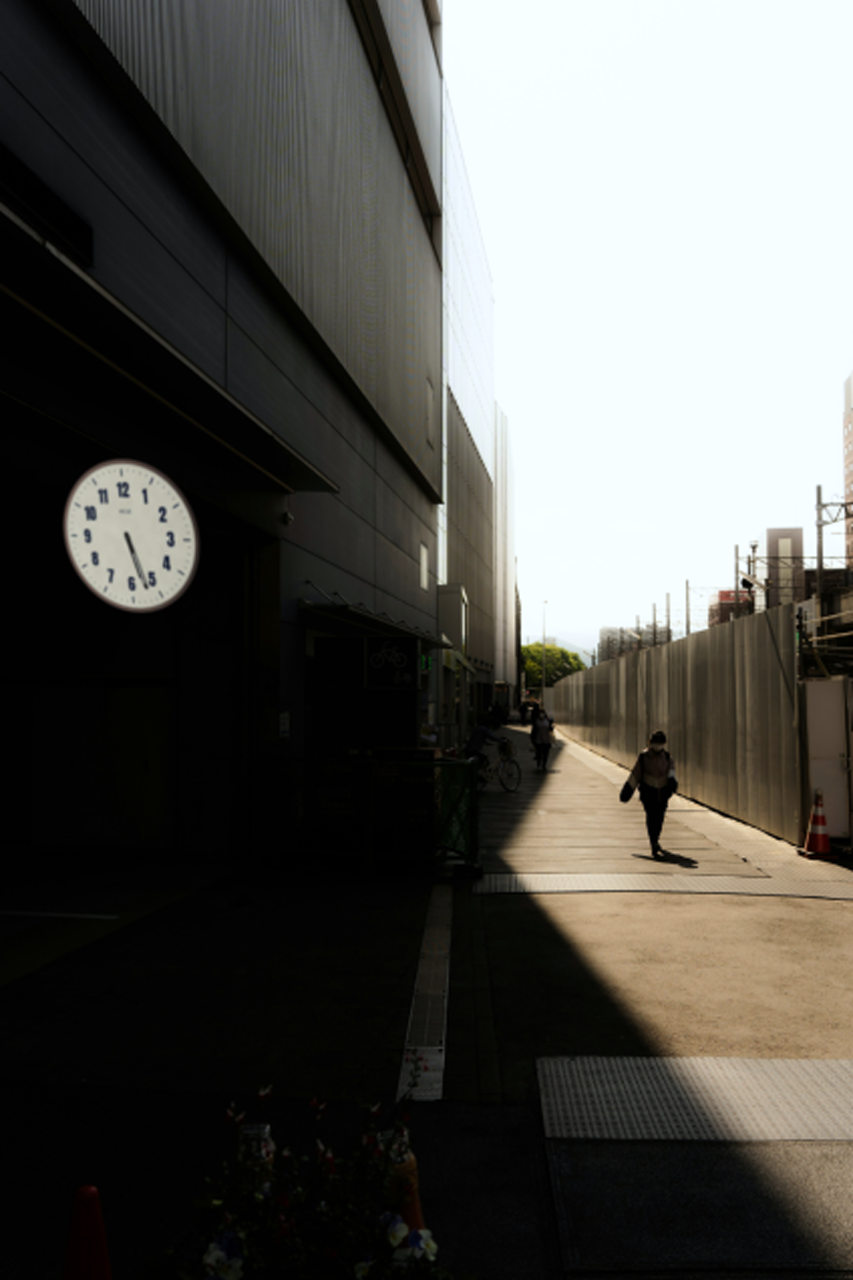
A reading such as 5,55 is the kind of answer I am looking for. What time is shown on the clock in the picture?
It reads 5,27
